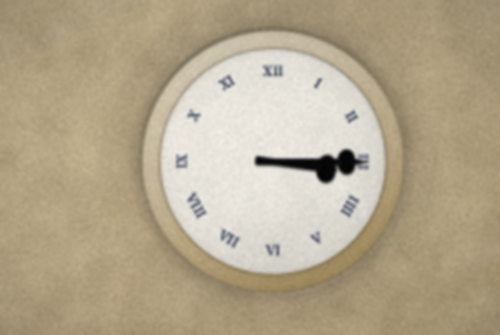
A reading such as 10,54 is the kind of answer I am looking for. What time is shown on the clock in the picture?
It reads 3,15
